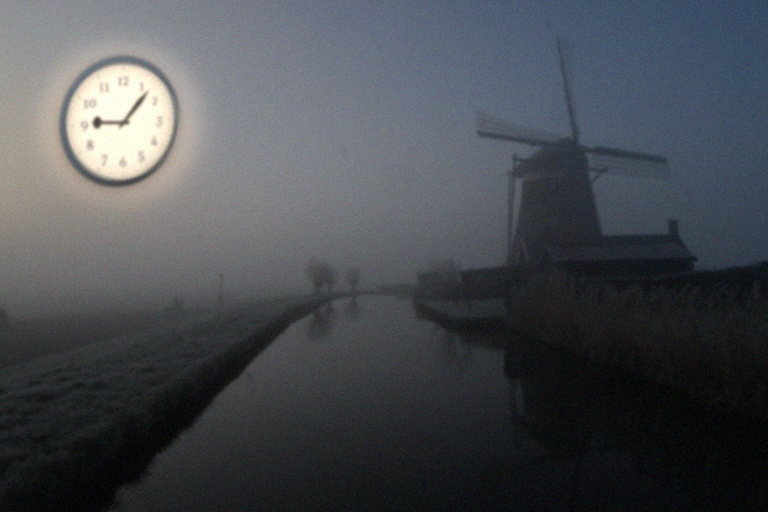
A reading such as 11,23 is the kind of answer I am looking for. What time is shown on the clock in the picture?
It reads 9,07
